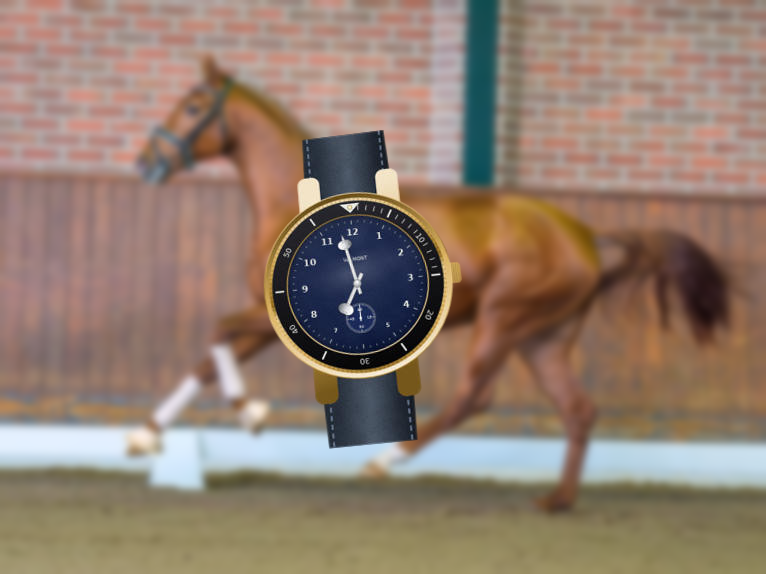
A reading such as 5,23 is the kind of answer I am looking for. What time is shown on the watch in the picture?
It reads 6,58
